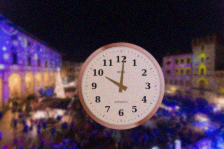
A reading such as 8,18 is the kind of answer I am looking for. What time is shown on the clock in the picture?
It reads 10,01
